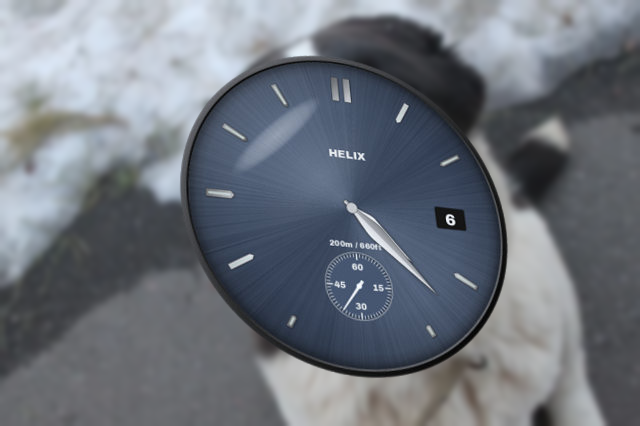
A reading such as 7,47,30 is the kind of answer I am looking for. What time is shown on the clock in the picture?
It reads 4,22,36
